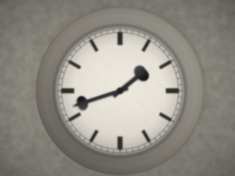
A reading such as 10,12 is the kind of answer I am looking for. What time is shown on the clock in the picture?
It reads 1,42
